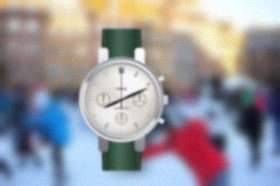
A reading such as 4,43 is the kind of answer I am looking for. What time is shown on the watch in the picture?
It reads 8,11
